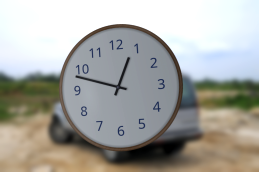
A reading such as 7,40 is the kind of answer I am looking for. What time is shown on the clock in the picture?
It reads 12,48
